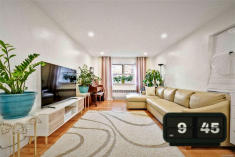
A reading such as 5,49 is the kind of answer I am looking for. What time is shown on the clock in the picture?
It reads 9,45
